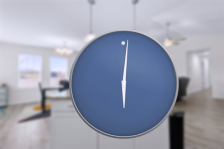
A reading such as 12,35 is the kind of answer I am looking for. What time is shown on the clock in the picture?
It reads 6,01
